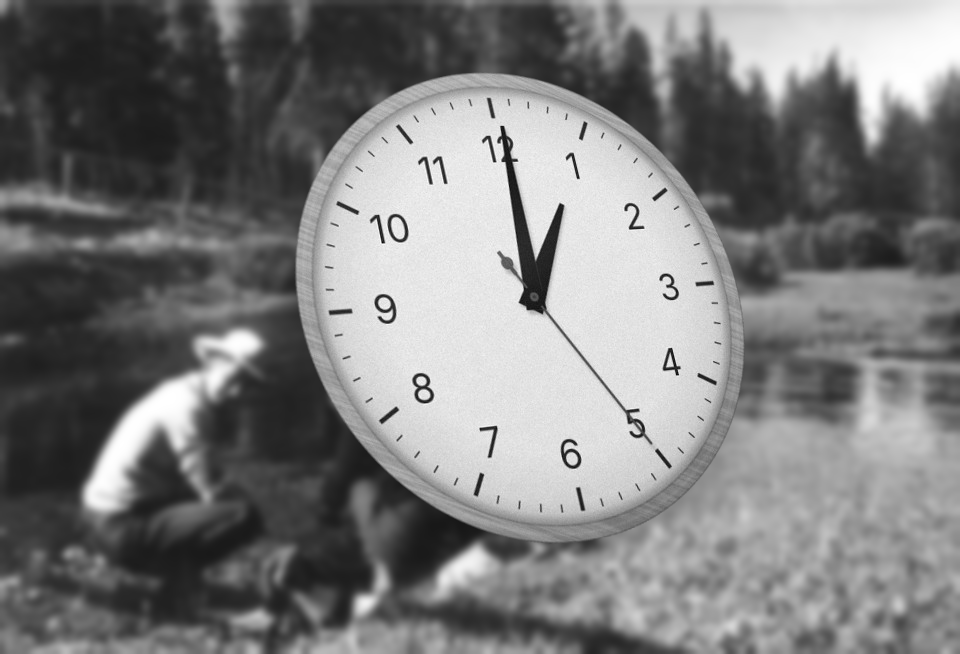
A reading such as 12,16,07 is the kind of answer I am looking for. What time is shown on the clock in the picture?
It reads 1,00,25
